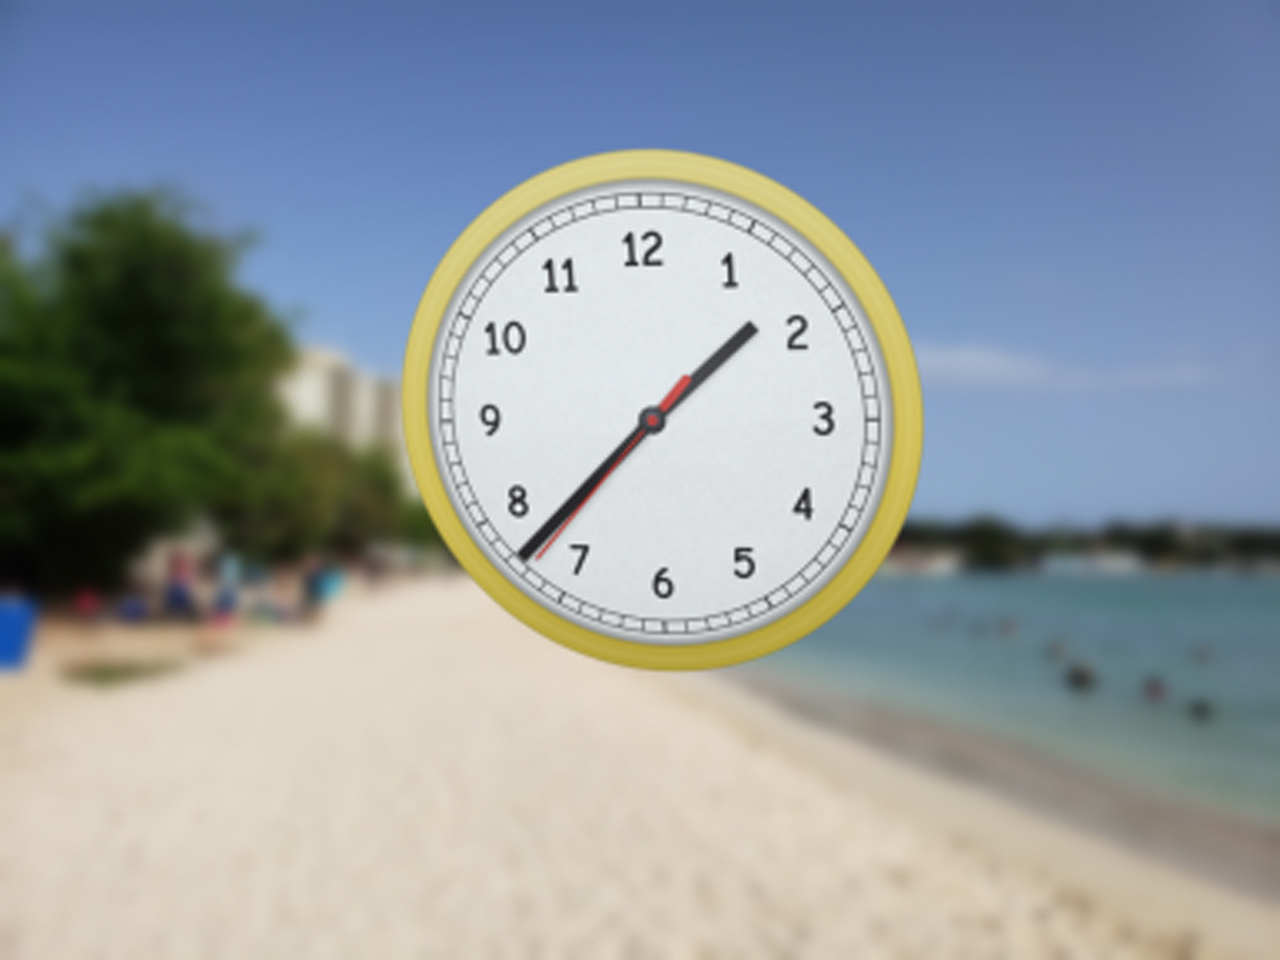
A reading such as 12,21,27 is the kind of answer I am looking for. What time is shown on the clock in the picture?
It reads 1,37,37
